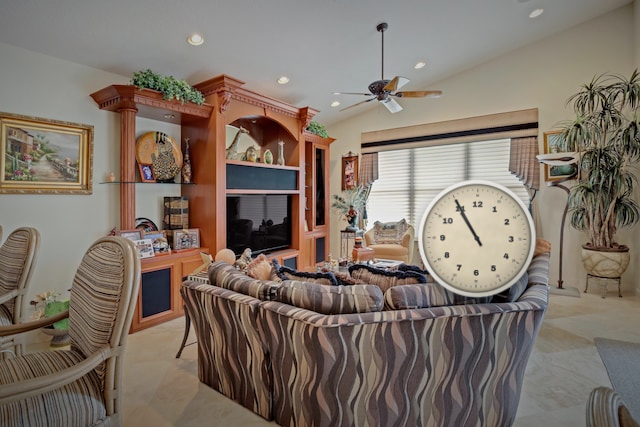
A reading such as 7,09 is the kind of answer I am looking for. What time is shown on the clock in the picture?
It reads 10,55
